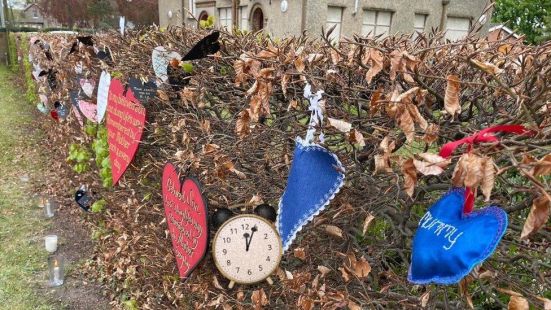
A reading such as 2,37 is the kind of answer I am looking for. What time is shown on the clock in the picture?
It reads 12,04
